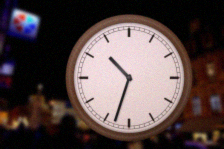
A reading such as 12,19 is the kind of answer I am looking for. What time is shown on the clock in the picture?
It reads 10,33
